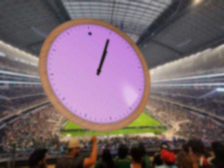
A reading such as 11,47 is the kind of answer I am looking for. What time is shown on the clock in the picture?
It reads 1,05
